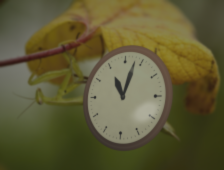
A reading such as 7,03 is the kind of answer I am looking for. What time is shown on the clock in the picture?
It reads 11,03
